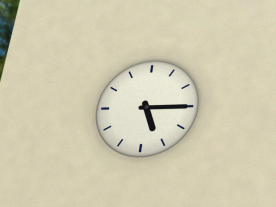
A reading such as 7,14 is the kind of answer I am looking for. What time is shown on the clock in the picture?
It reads 5,15
